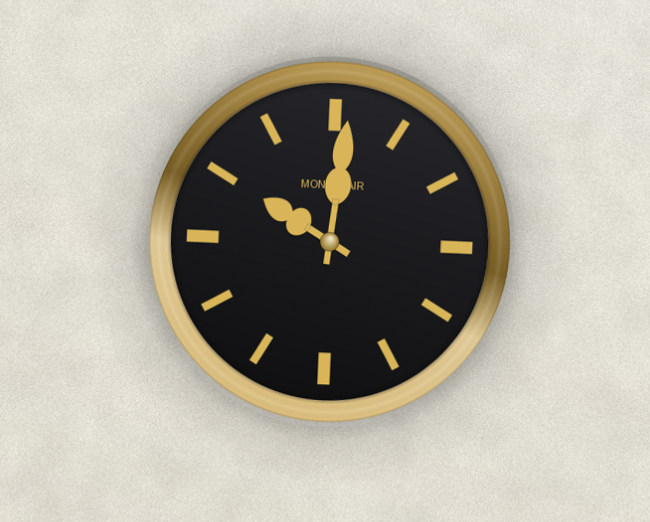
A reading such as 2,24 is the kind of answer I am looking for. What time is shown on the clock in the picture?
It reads 10,01
